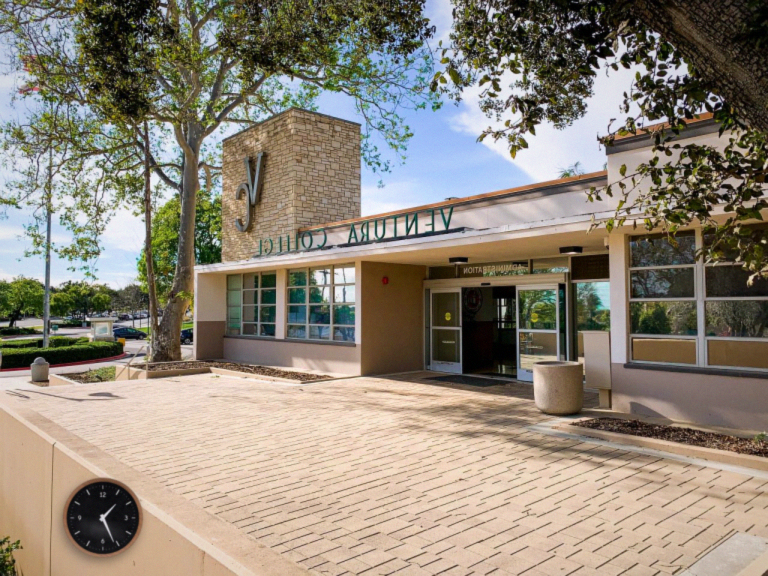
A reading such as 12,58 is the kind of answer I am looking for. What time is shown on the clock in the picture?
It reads 1,26
